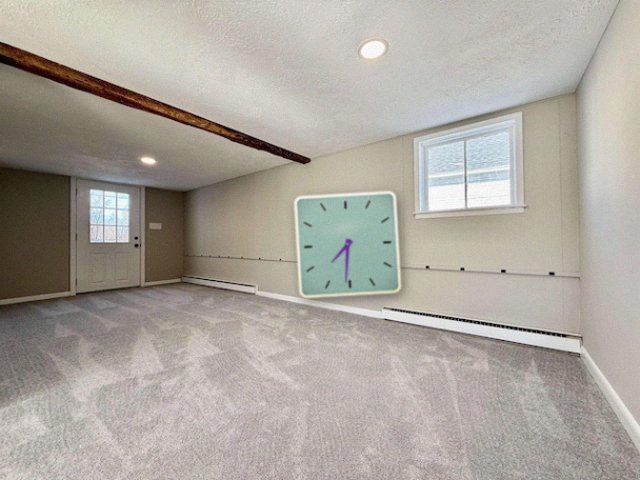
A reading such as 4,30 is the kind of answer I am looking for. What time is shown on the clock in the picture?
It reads 7,31
